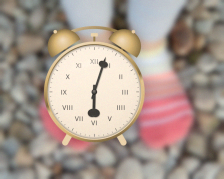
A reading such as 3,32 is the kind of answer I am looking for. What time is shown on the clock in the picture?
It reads 6,03
